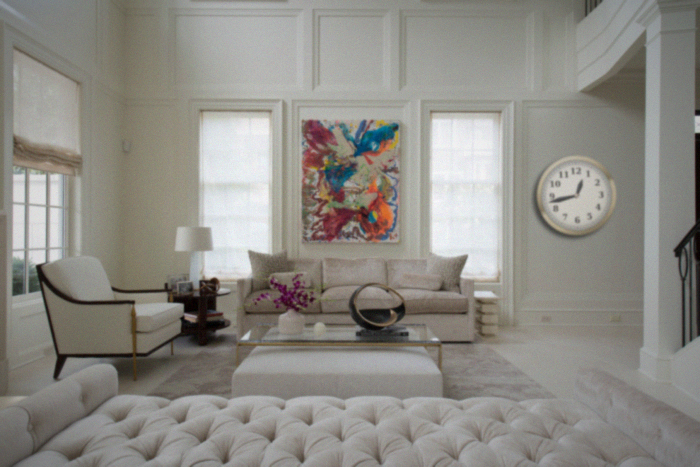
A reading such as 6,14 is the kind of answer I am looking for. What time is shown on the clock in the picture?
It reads 12,43
